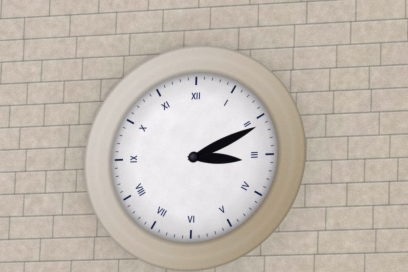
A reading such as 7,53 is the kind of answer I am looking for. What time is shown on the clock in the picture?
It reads 3,11
